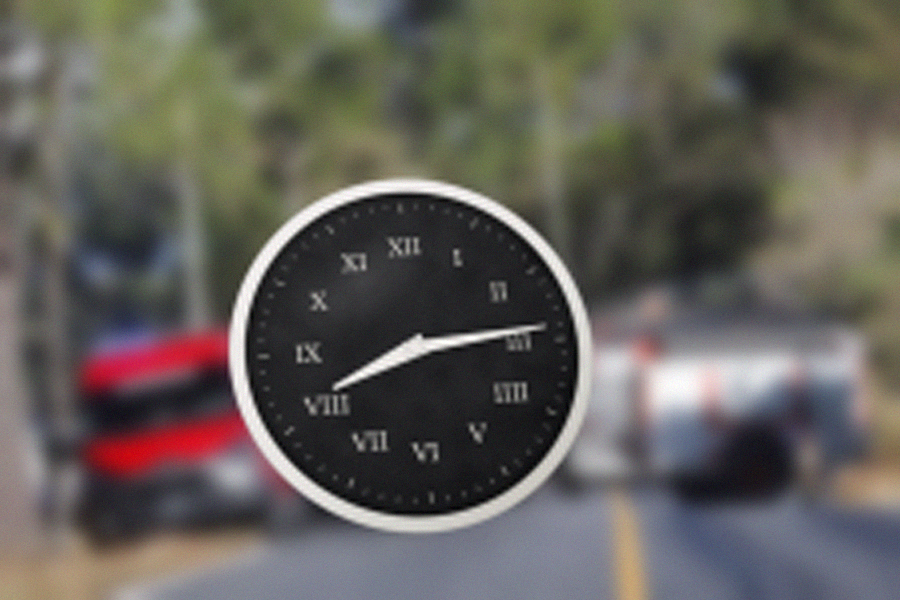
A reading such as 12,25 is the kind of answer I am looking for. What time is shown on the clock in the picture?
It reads 8,14
